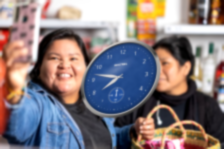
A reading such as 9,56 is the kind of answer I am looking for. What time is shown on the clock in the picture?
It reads 7,47
